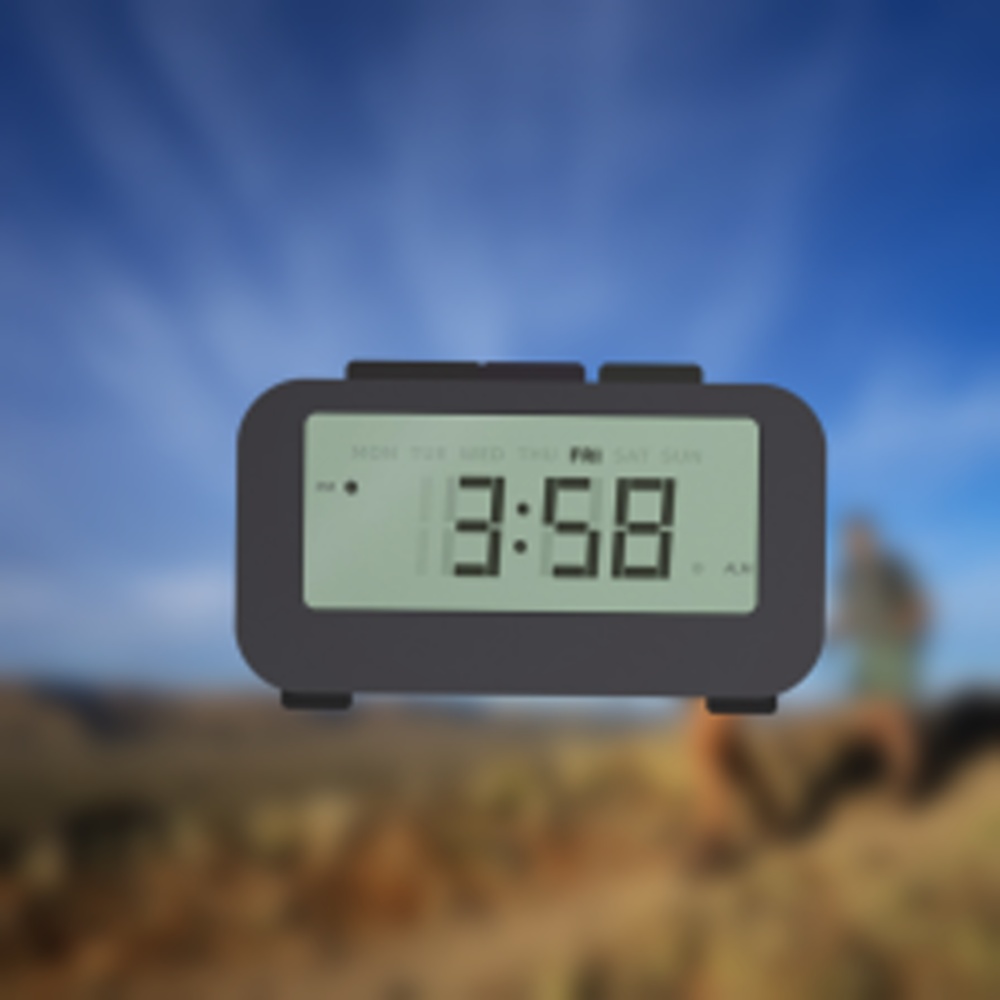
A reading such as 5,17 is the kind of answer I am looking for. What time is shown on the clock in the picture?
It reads 3,58
